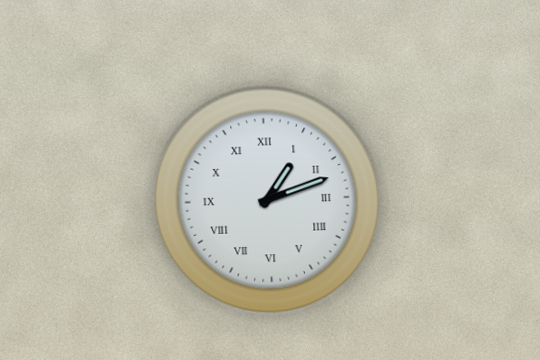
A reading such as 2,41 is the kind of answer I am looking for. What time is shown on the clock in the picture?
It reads 1,12
